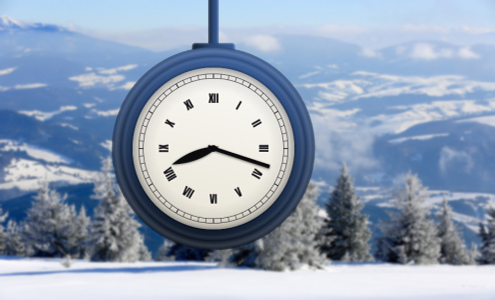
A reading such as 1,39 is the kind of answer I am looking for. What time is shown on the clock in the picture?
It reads 8,18
